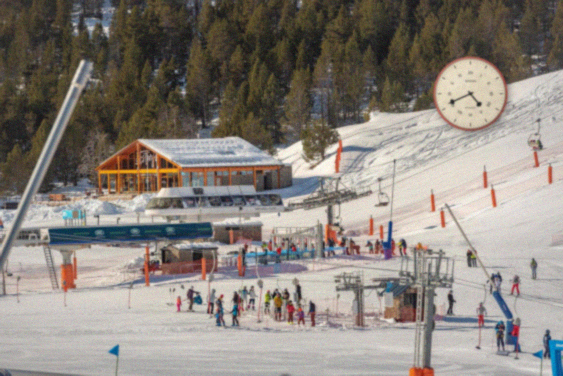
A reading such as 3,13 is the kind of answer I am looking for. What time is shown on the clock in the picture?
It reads 4,41
